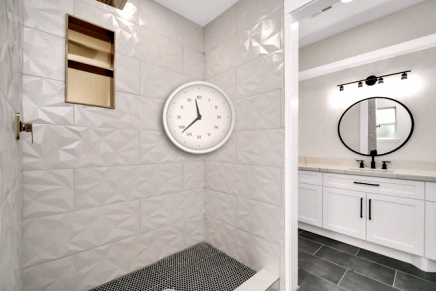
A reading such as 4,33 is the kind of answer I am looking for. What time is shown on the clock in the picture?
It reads 11,38
